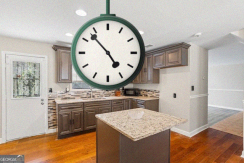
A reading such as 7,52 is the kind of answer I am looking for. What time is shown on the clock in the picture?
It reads 4,53
